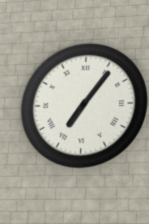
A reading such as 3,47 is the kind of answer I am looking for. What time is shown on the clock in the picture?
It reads 7,06
